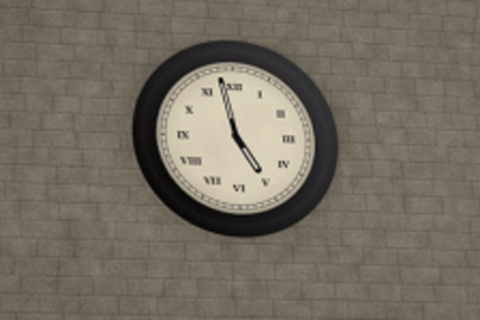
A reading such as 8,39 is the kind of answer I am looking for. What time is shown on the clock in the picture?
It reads 4,58
